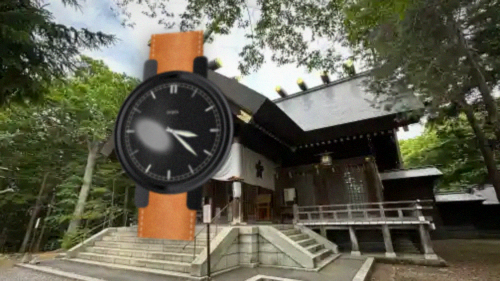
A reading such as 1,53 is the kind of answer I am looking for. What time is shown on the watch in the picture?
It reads 3,22
